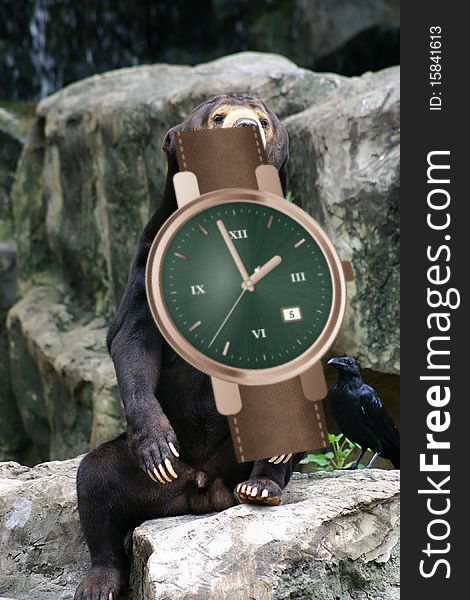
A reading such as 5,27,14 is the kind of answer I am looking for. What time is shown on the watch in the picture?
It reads 1,57,37
